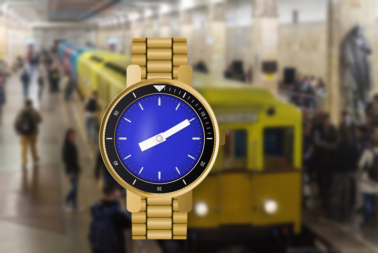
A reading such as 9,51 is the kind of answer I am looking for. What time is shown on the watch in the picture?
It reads 8,10
